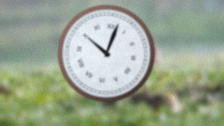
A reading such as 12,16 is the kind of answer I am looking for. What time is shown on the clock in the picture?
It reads 10,02
